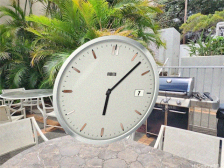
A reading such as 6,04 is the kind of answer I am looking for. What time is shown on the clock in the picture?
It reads 6,07
